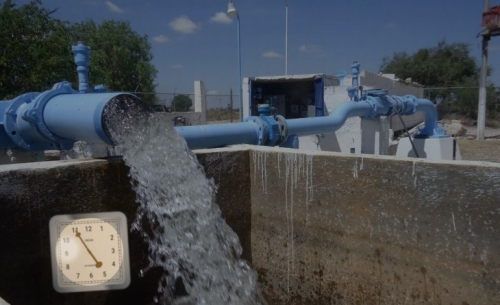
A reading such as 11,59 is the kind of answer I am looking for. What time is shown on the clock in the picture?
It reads 4,55
